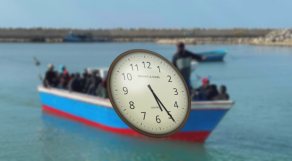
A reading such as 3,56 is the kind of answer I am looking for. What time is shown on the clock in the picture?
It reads 5,25
